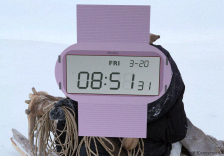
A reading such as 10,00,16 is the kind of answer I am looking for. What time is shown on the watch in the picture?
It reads 8,51,31
